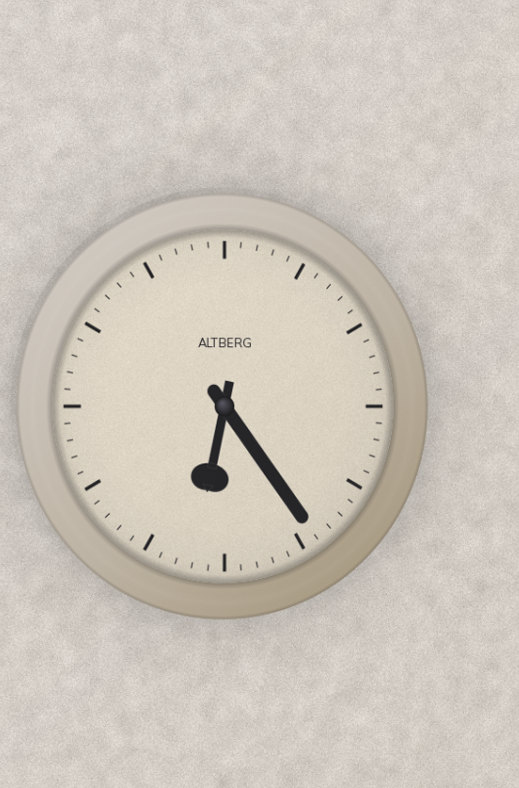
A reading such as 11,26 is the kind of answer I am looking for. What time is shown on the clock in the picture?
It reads 6,24
